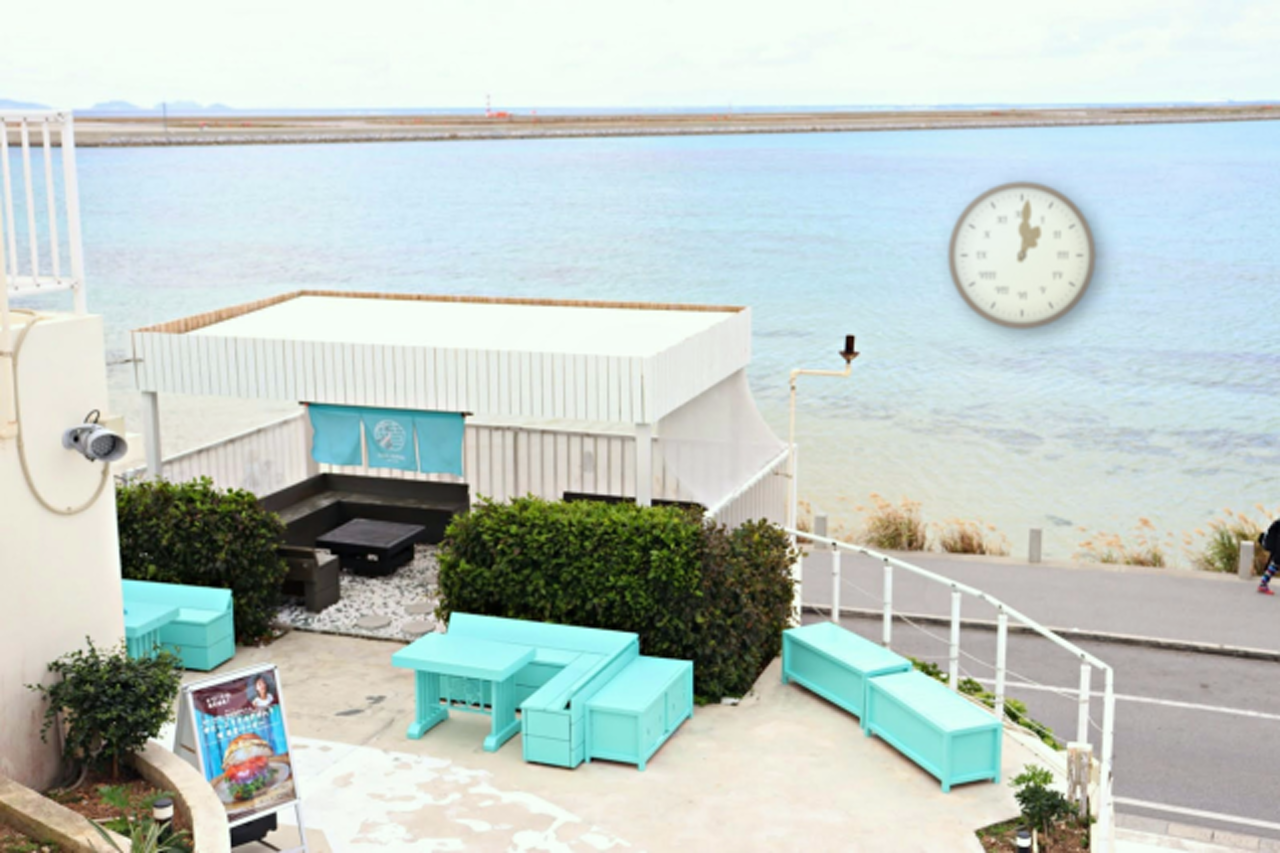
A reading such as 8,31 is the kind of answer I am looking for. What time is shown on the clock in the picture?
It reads 1,01
